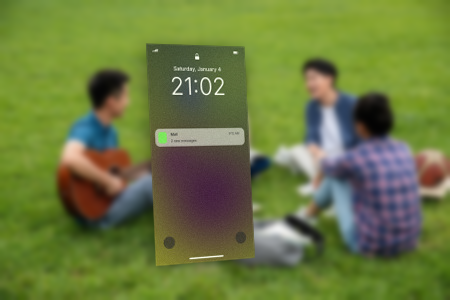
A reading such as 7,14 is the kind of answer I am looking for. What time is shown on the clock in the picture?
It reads 21,02
